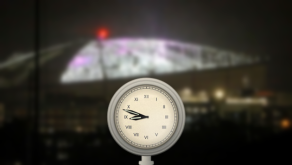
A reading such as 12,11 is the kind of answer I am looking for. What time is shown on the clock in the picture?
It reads 8,48
